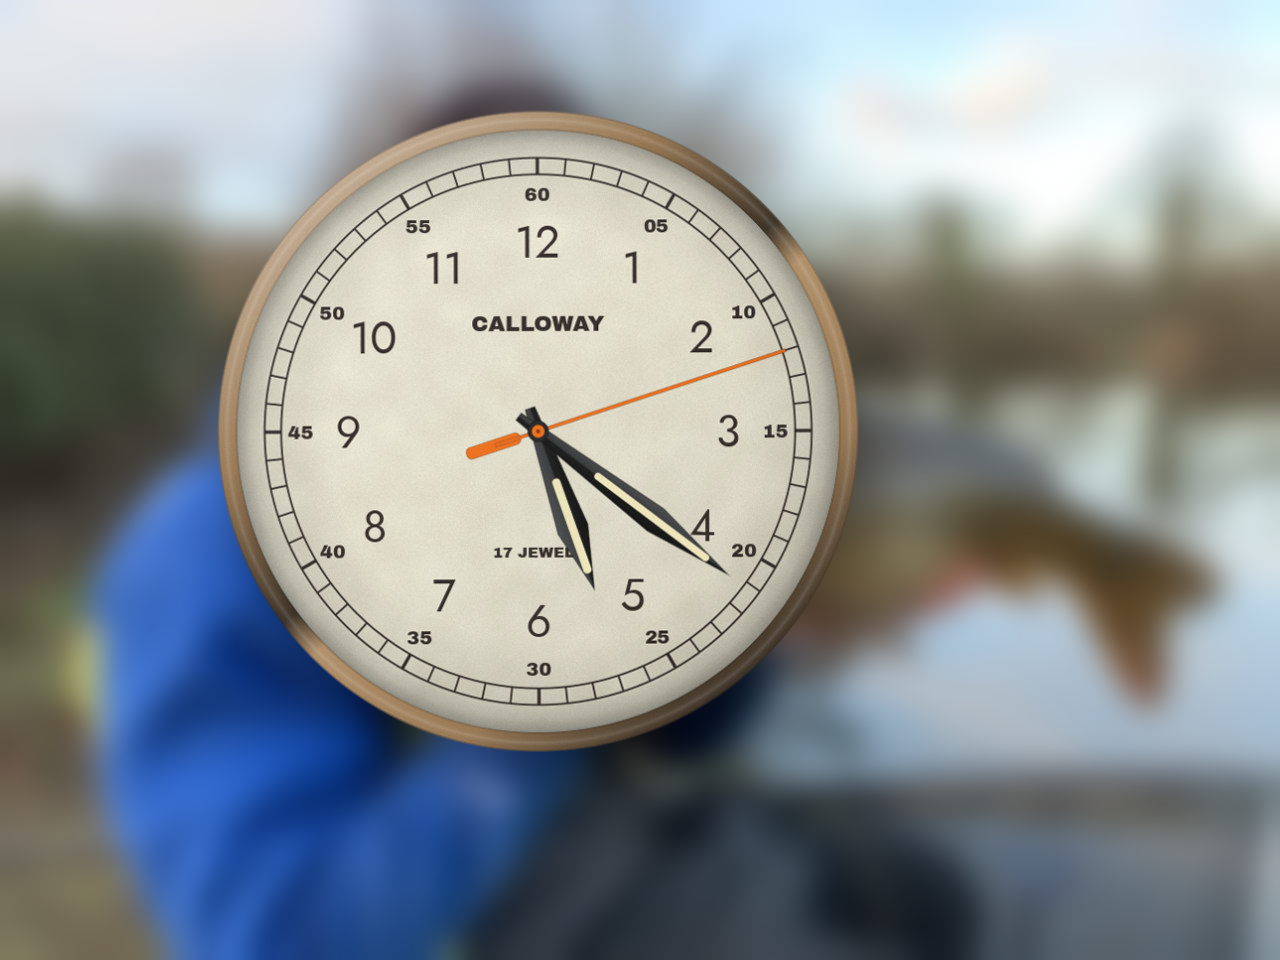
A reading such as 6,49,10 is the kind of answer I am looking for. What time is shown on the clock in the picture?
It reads 5,21,12
